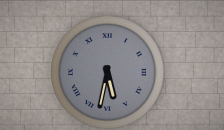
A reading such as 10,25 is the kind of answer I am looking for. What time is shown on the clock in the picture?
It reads 5,32
